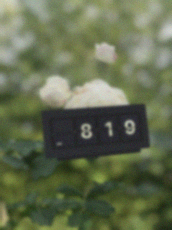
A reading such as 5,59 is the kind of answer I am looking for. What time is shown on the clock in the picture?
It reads 8,19
